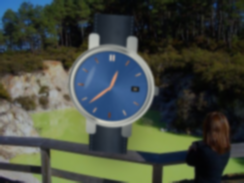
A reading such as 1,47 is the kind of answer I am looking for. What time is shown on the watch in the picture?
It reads 12,38
